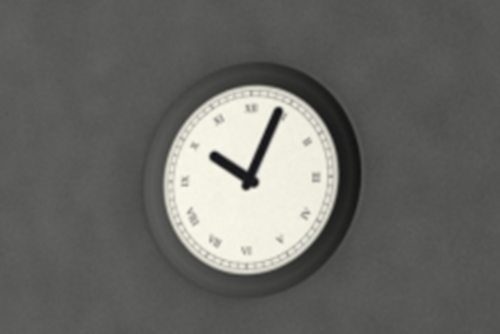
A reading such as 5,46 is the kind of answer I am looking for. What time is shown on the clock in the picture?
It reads 10,04
